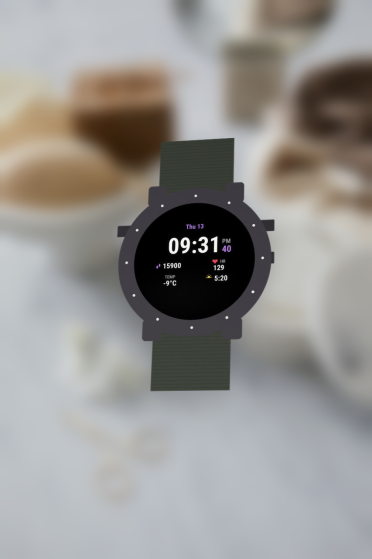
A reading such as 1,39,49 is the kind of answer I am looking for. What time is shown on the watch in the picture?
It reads 9,31,40
